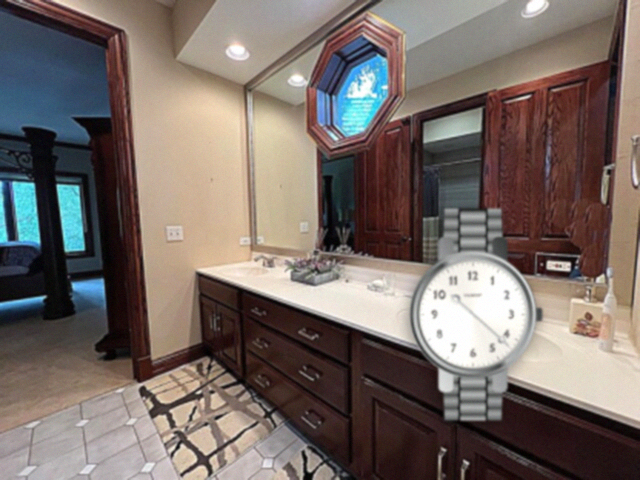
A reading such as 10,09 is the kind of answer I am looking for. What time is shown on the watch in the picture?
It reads 10,22
